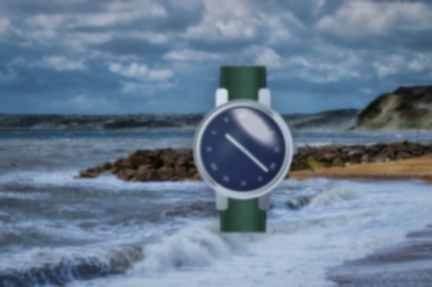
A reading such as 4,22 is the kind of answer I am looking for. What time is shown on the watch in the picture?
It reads 10,22
